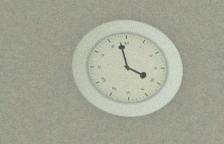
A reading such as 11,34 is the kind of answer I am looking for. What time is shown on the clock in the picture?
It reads 3,58
